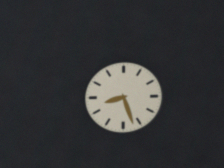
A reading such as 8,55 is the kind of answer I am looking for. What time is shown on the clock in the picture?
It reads 8,27
